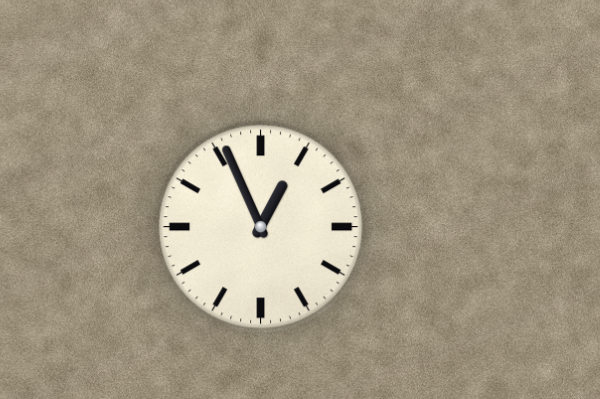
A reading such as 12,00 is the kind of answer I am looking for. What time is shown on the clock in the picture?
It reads 12,56
